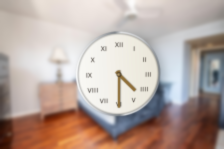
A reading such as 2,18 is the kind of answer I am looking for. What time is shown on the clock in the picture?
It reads 4,30
